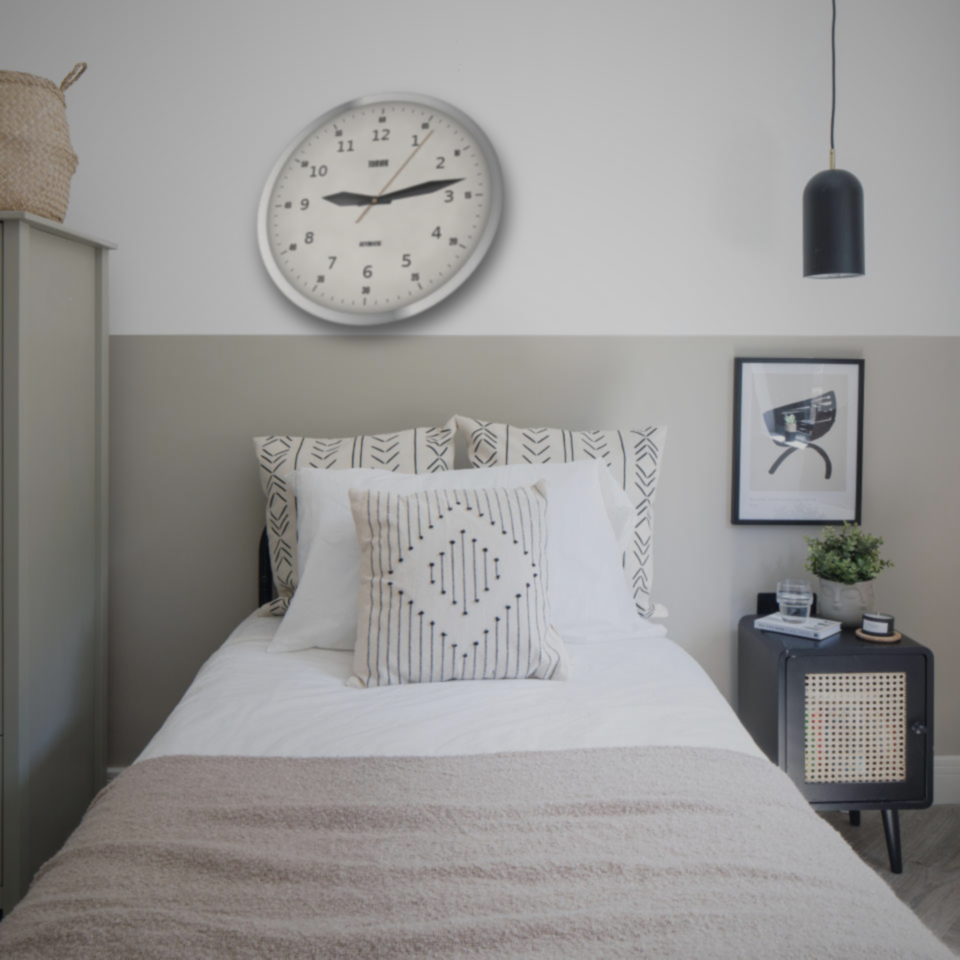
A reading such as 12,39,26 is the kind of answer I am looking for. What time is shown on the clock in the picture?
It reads 9,13,06
